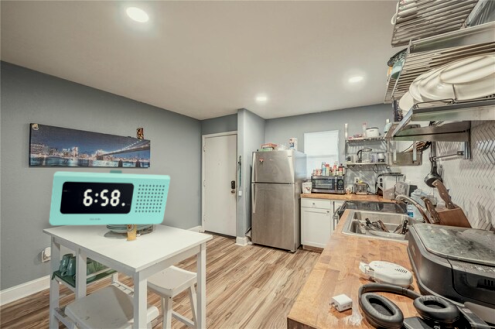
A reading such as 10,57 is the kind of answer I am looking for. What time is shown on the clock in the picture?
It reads 6,58
